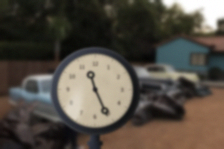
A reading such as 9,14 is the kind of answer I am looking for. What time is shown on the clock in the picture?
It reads 11,26
